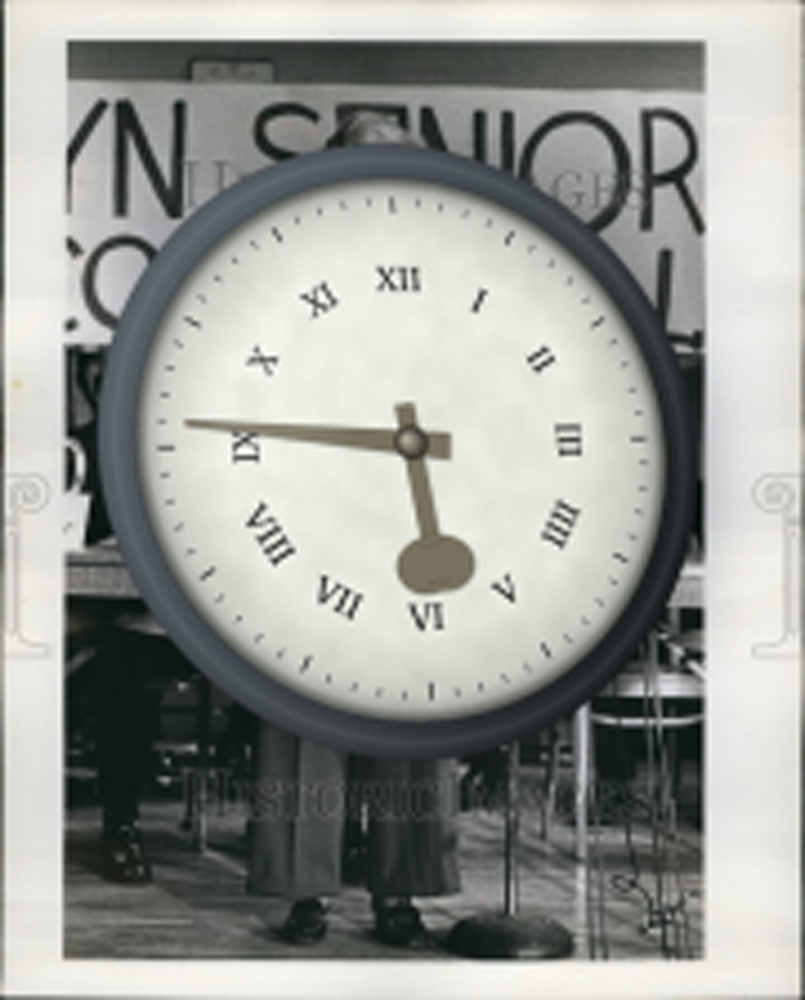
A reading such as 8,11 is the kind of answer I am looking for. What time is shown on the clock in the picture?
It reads 5,46
